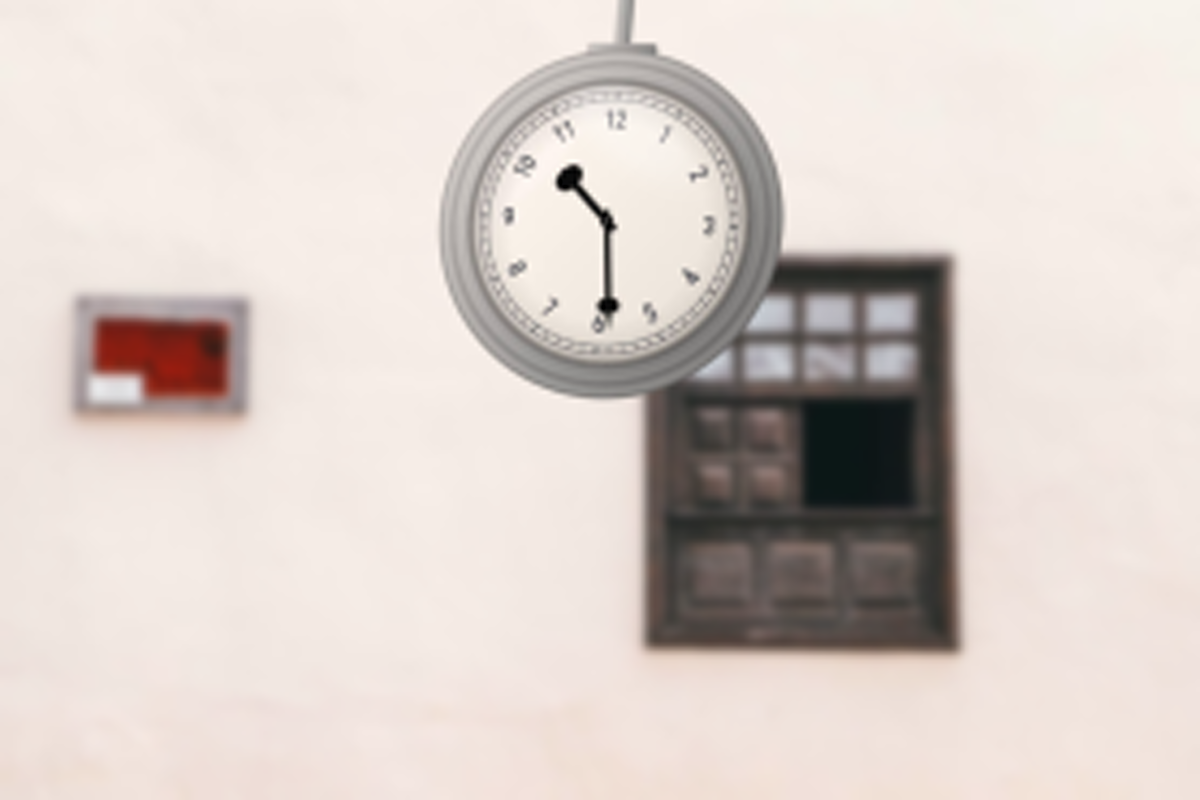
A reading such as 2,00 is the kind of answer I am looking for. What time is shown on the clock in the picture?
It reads 10,29
